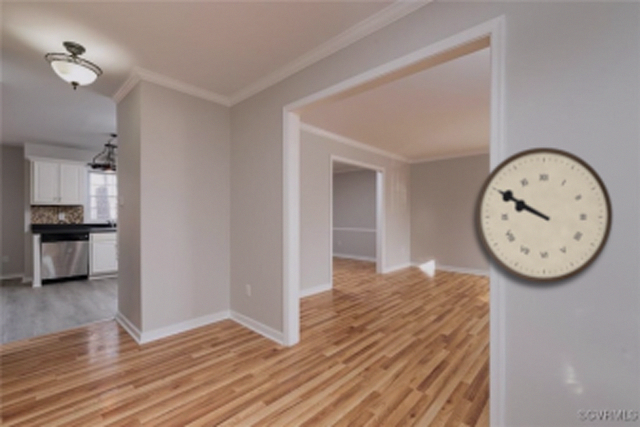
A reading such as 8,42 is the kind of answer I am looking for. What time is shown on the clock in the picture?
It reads 9,50
